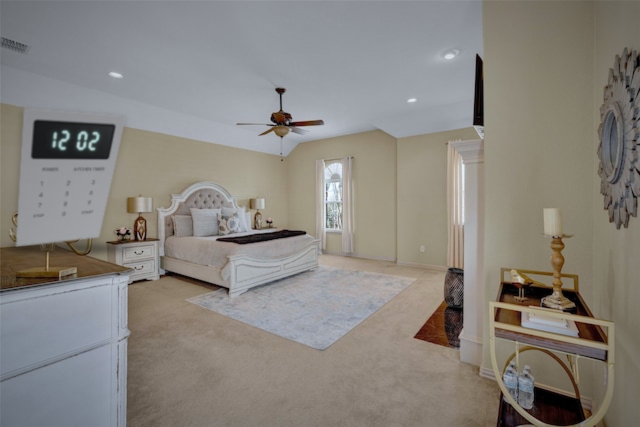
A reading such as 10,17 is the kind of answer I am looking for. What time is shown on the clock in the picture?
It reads 12,02
